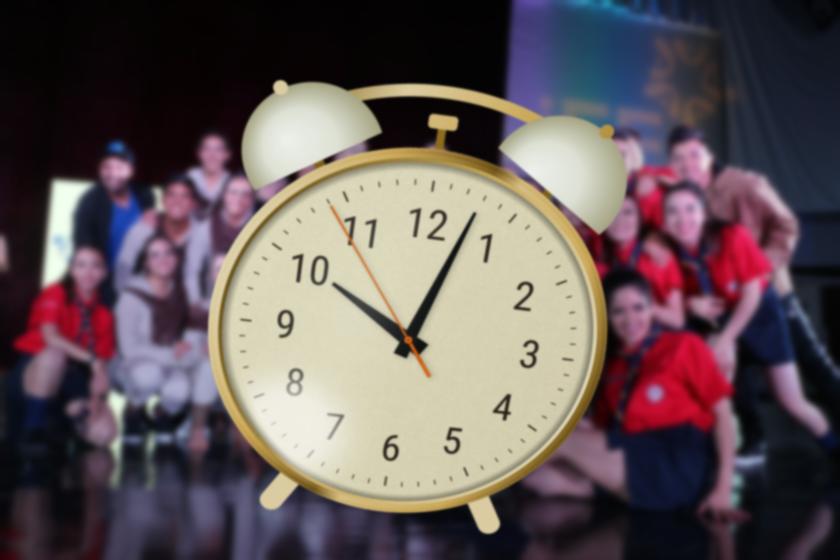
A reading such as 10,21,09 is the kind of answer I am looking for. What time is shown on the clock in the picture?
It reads 10,02,54
